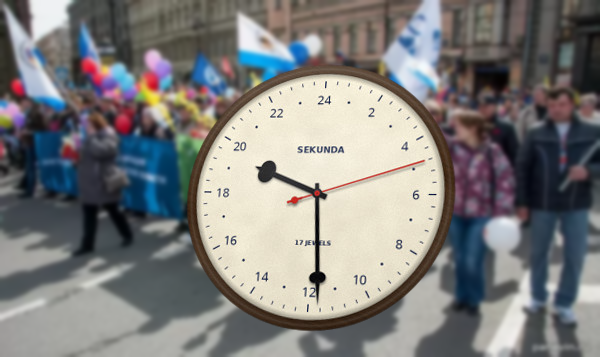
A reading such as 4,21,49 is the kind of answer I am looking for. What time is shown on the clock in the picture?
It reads 19,29,12
